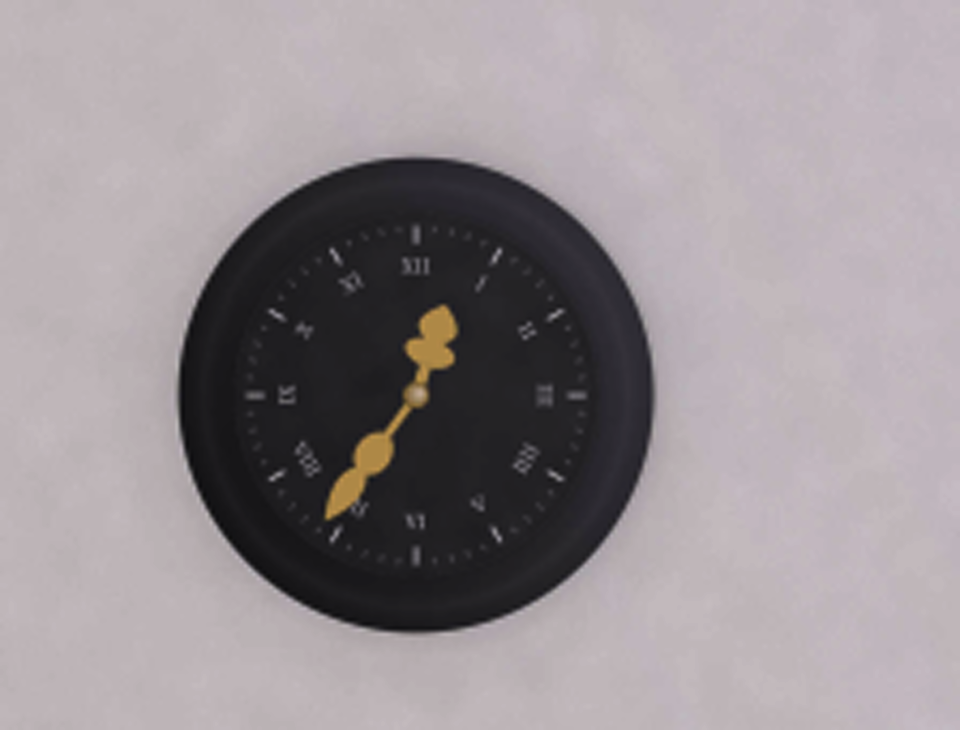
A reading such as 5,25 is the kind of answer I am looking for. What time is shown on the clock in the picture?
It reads 12,36
